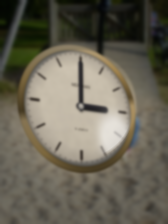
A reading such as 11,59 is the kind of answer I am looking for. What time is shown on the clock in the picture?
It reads 3,00
